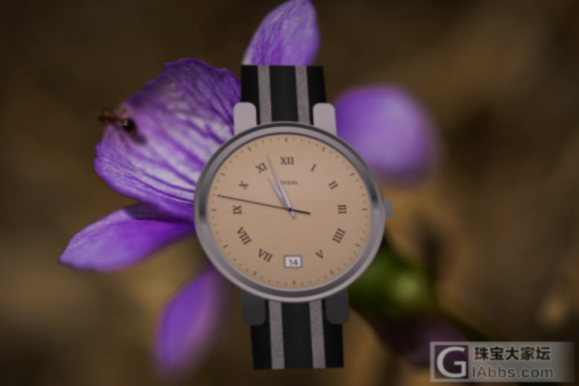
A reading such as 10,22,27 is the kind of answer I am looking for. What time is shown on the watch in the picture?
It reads 10,56,47
